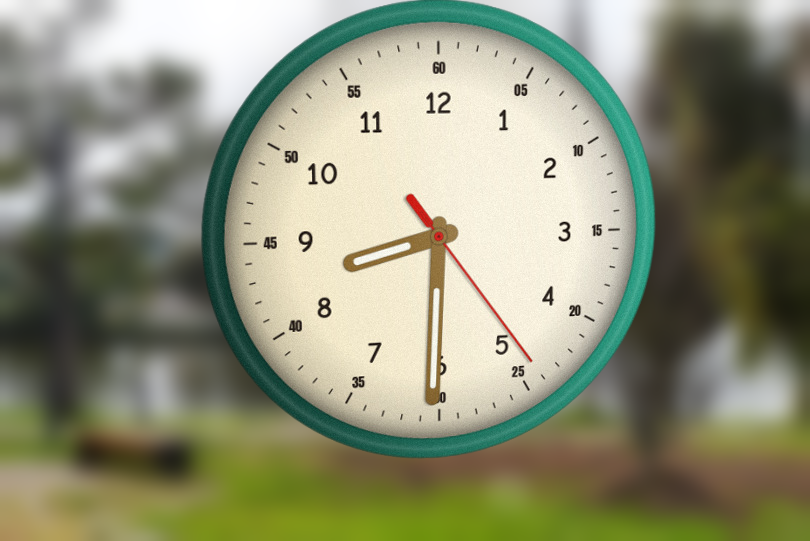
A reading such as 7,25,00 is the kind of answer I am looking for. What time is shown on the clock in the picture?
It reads 8,30,24
